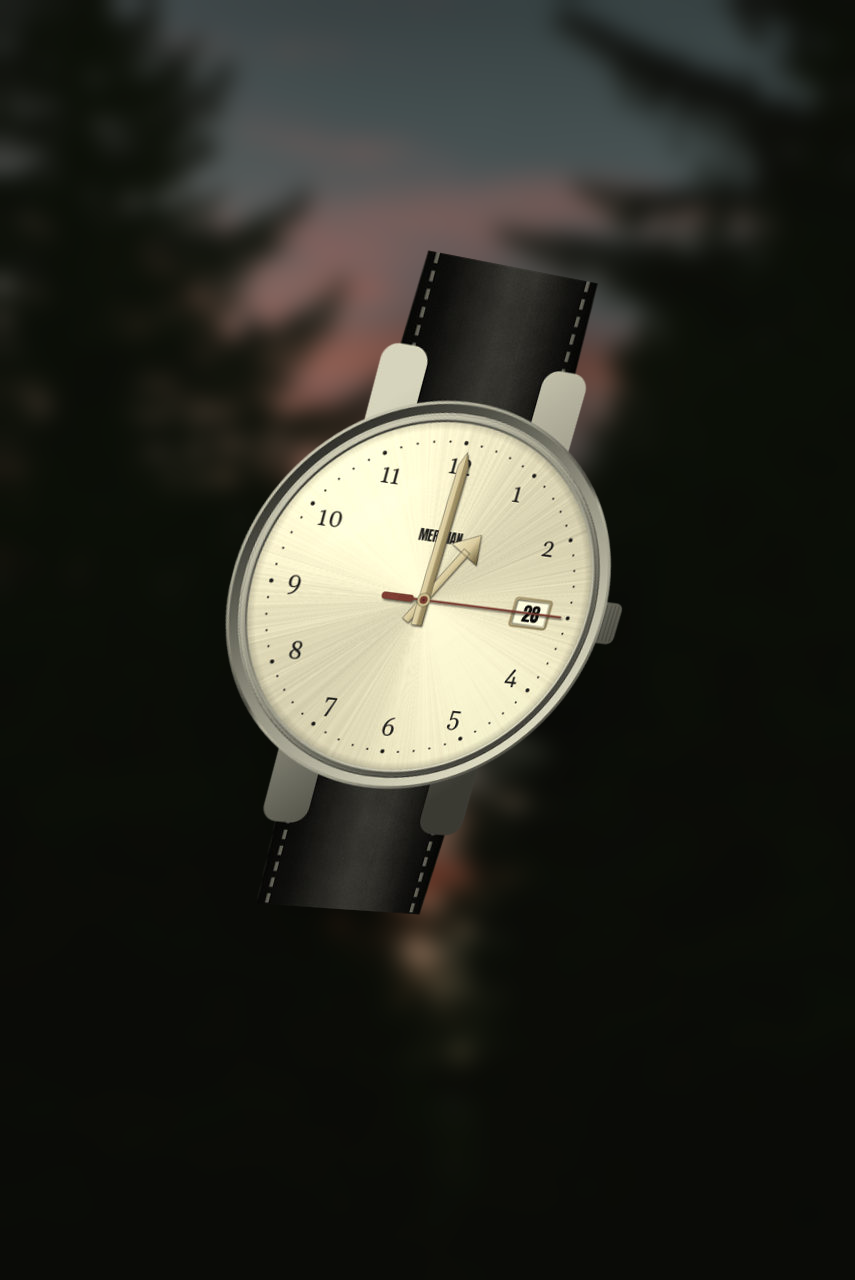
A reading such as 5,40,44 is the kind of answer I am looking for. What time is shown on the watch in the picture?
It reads 1,00,15
